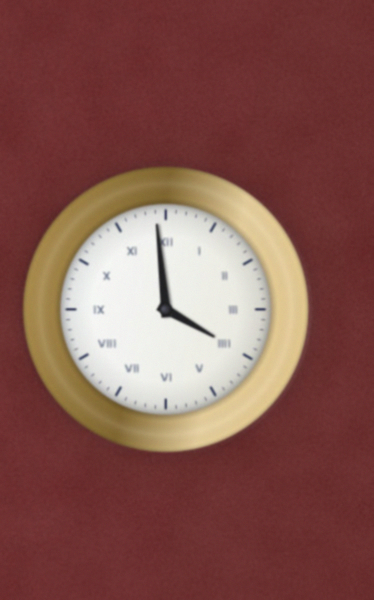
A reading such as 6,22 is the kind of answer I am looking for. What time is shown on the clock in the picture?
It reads 3,59
